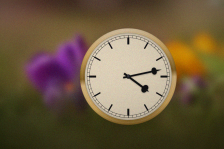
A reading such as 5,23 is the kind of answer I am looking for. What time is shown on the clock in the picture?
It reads 4,13
